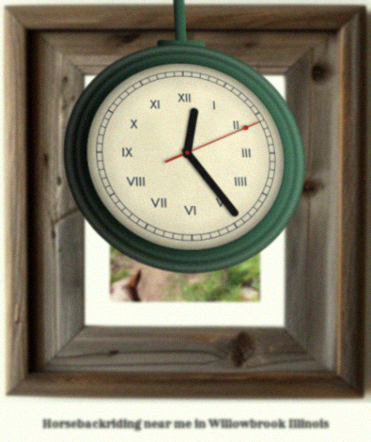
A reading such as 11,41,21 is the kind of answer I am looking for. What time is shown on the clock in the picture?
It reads 12,24,11
